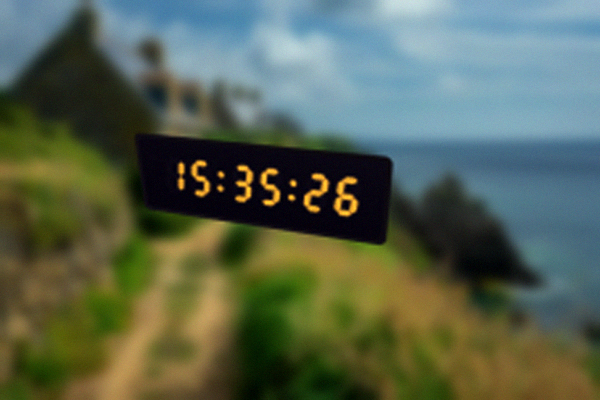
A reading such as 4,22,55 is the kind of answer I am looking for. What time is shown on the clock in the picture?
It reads 15,35,26
